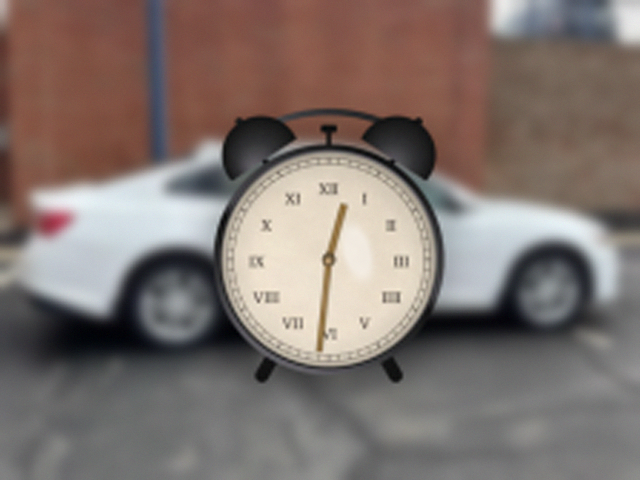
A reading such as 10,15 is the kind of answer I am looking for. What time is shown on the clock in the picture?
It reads 12,31
